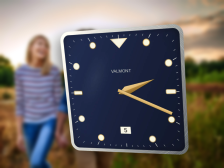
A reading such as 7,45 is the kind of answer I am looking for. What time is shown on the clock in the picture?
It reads 2,19
